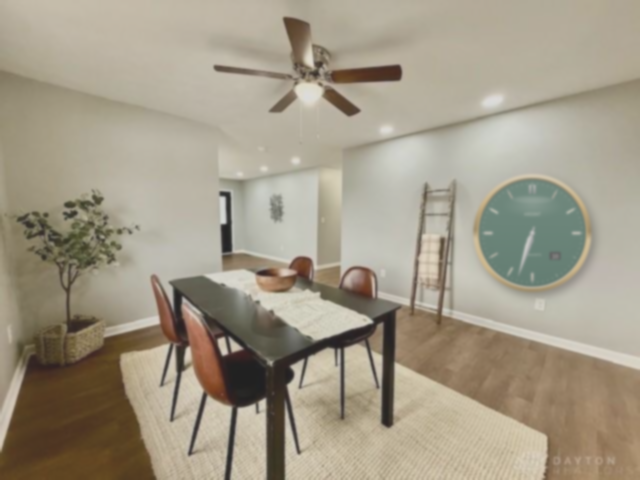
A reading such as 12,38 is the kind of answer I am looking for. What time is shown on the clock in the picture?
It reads 6,33
